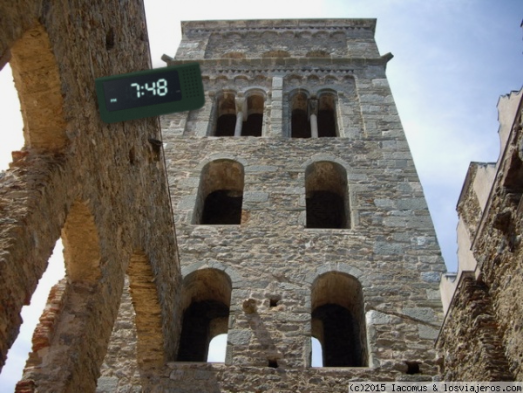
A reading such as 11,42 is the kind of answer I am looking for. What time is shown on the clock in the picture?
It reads 7,48
